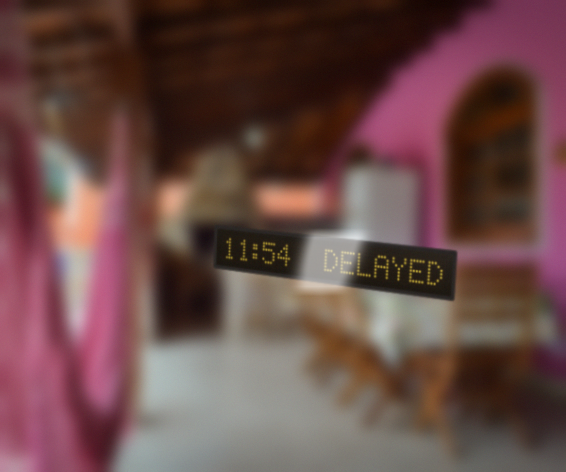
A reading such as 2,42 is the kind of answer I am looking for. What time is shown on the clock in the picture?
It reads 11,54
